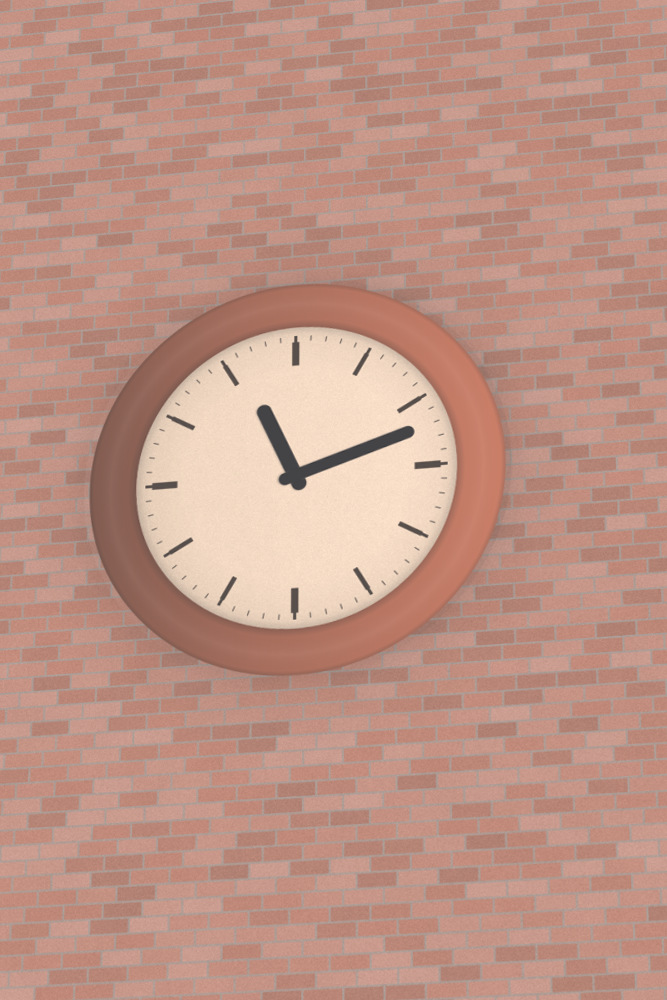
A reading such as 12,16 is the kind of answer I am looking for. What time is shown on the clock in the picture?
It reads 11,12
